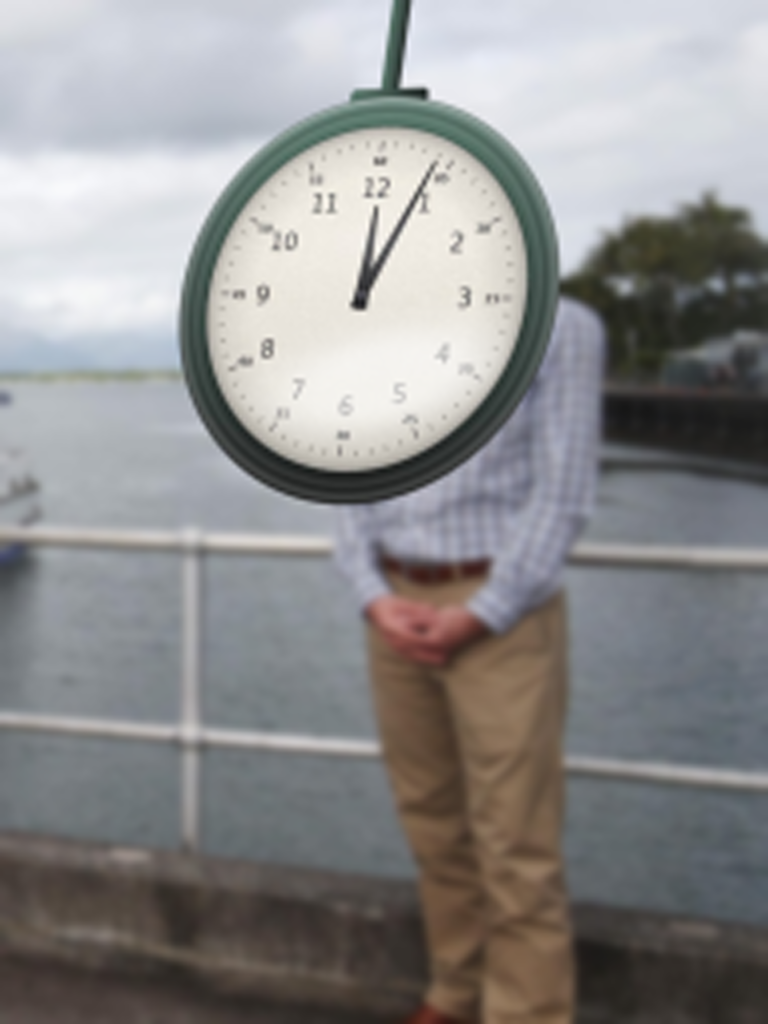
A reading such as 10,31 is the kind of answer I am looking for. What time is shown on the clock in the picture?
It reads 12,04
